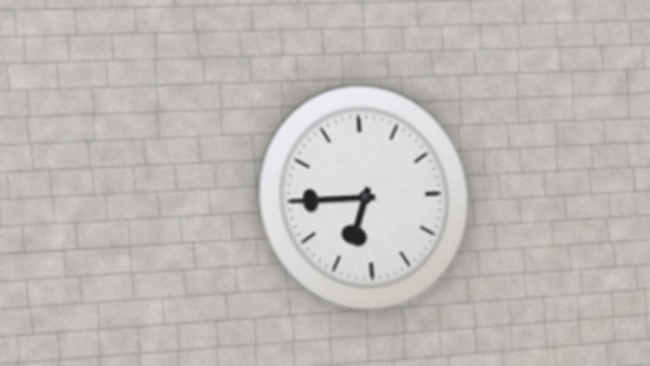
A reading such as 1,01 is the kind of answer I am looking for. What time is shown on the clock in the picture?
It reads 6,45
